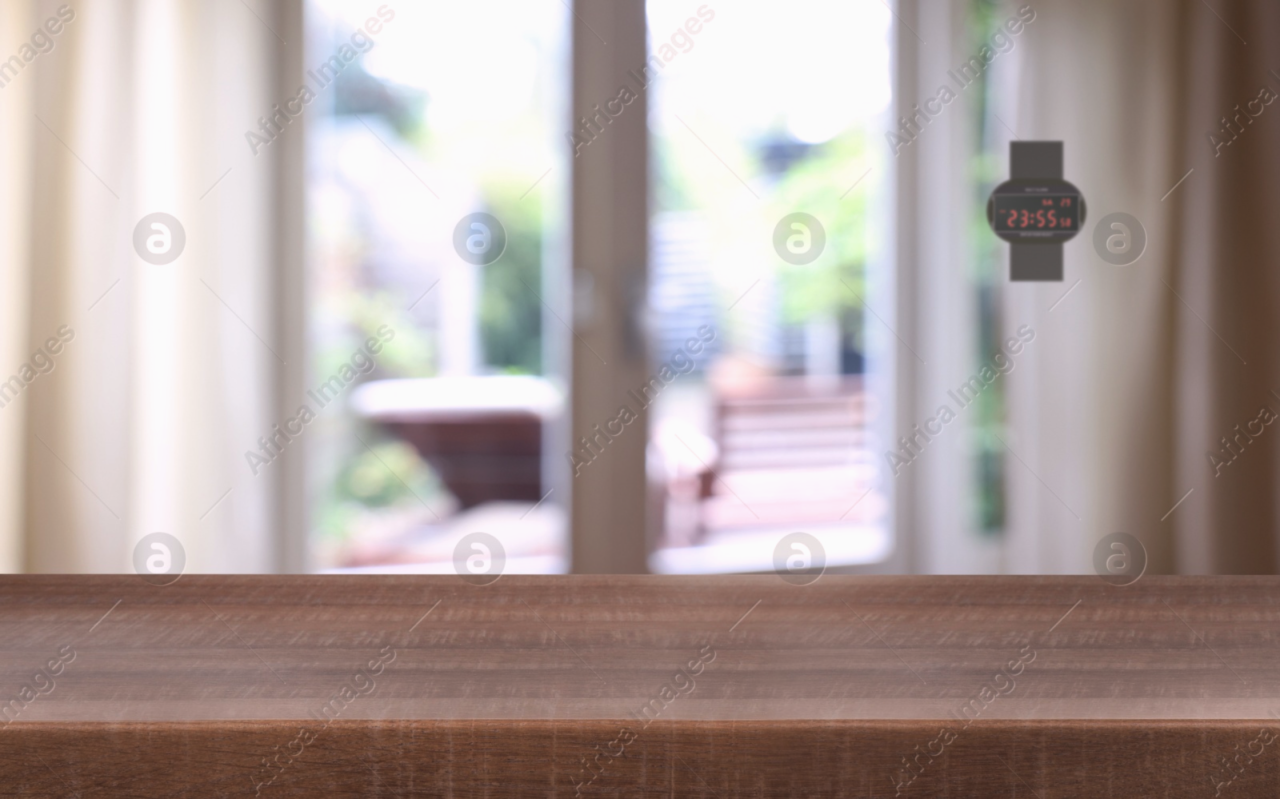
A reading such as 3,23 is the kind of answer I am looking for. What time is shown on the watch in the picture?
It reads 23,55
